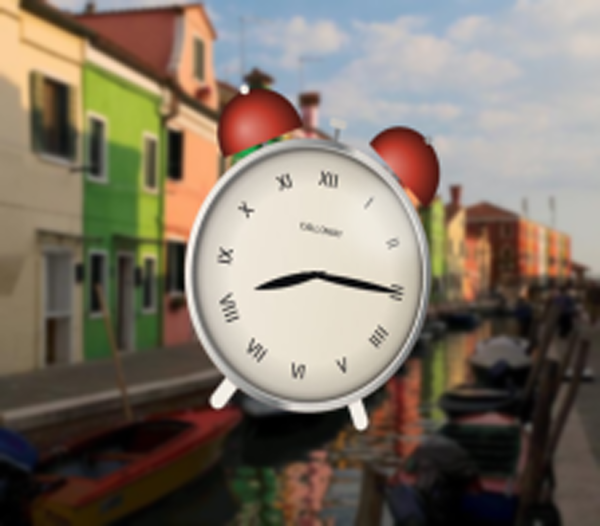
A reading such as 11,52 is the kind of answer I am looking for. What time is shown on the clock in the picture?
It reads 8,15
